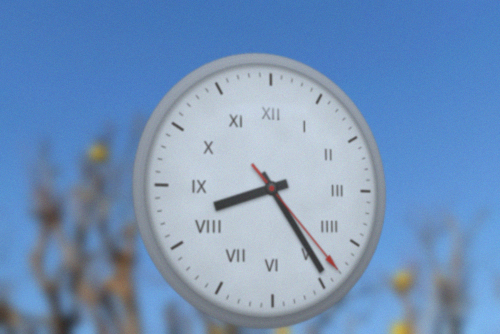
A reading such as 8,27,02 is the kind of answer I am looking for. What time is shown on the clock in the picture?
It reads 8,24,23
